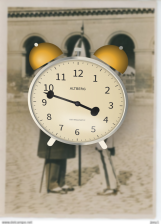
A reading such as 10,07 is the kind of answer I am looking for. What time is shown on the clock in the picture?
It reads 3,48
